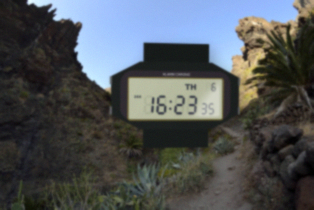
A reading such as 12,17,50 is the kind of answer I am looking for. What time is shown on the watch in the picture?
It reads 16,23,35
